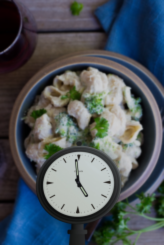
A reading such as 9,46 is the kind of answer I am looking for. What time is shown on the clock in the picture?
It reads 4,59
